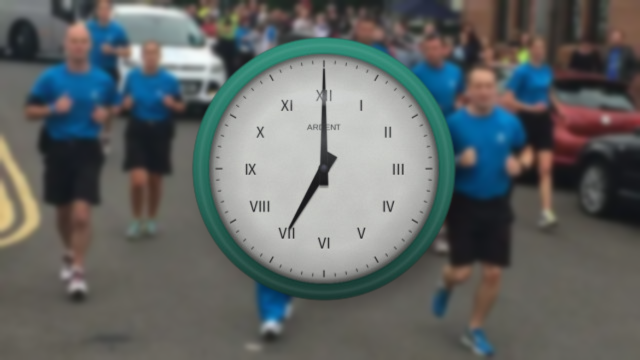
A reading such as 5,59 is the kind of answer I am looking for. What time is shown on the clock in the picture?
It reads 7,00
